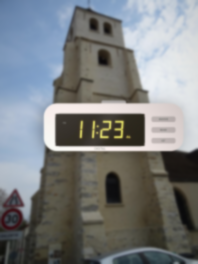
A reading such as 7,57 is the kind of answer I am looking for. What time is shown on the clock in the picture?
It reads 11,23
